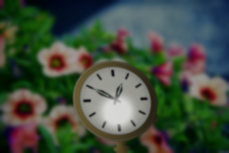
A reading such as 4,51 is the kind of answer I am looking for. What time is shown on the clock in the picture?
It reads 12,50
